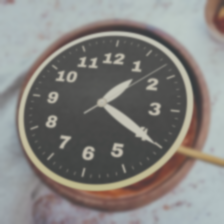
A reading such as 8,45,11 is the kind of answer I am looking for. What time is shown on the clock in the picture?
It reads 1,20,08
